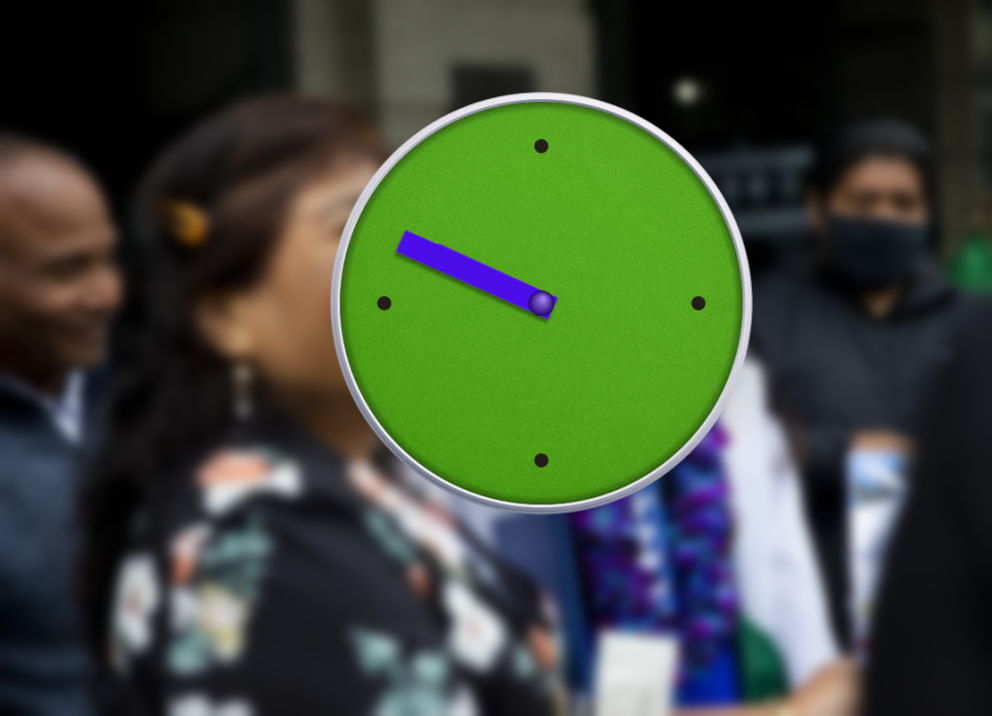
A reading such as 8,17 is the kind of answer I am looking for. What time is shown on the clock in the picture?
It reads 9,49
